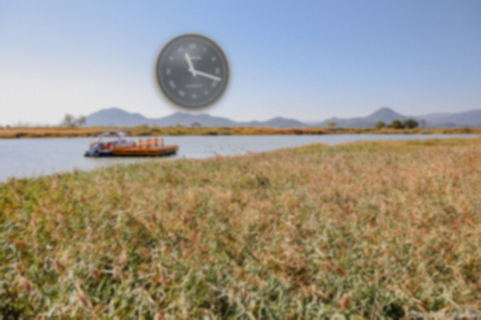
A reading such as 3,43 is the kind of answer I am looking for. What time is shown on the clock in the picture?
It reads 11,18
